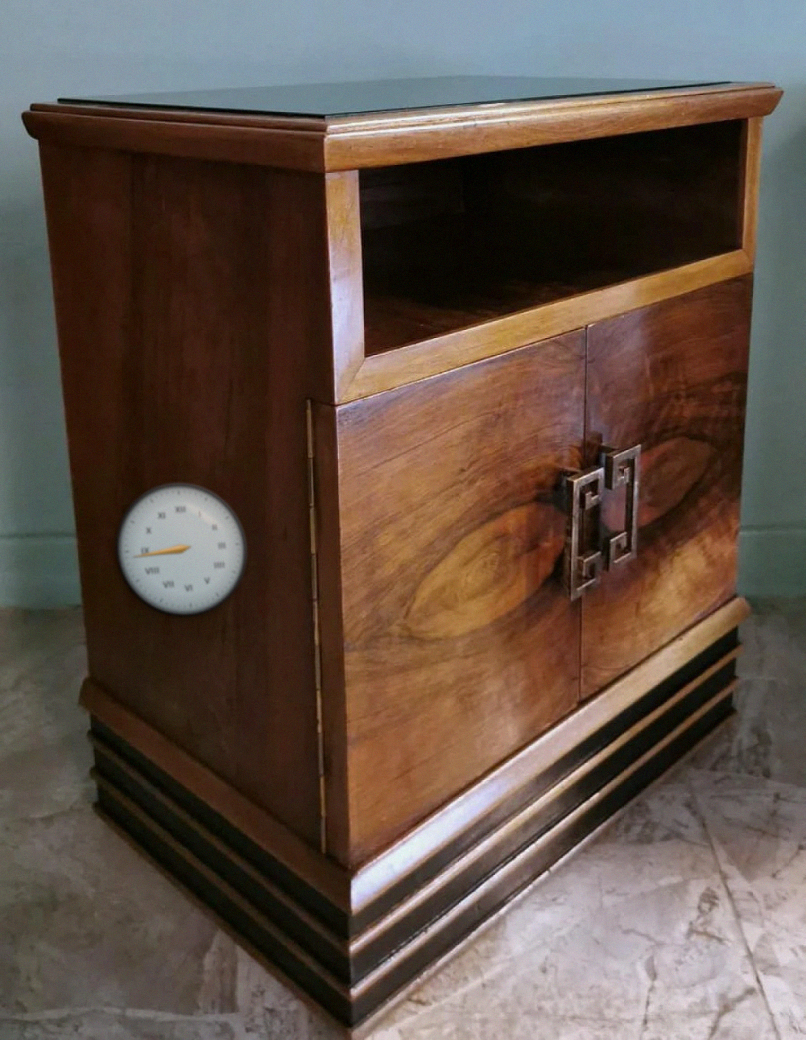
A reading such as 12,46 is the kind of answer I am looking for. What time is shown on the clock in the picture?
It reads 8,44
